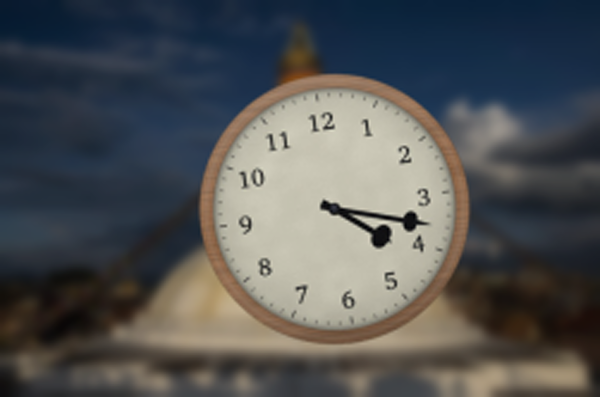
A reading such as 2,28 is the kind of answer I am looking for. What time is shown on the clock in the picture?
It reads 4,18
